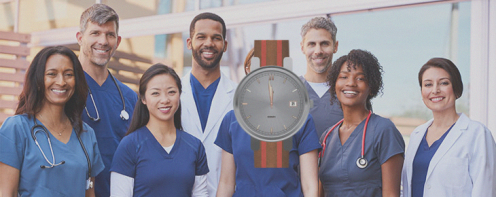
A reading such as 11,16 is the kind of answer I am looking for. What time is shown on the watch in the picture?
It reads 11,59
